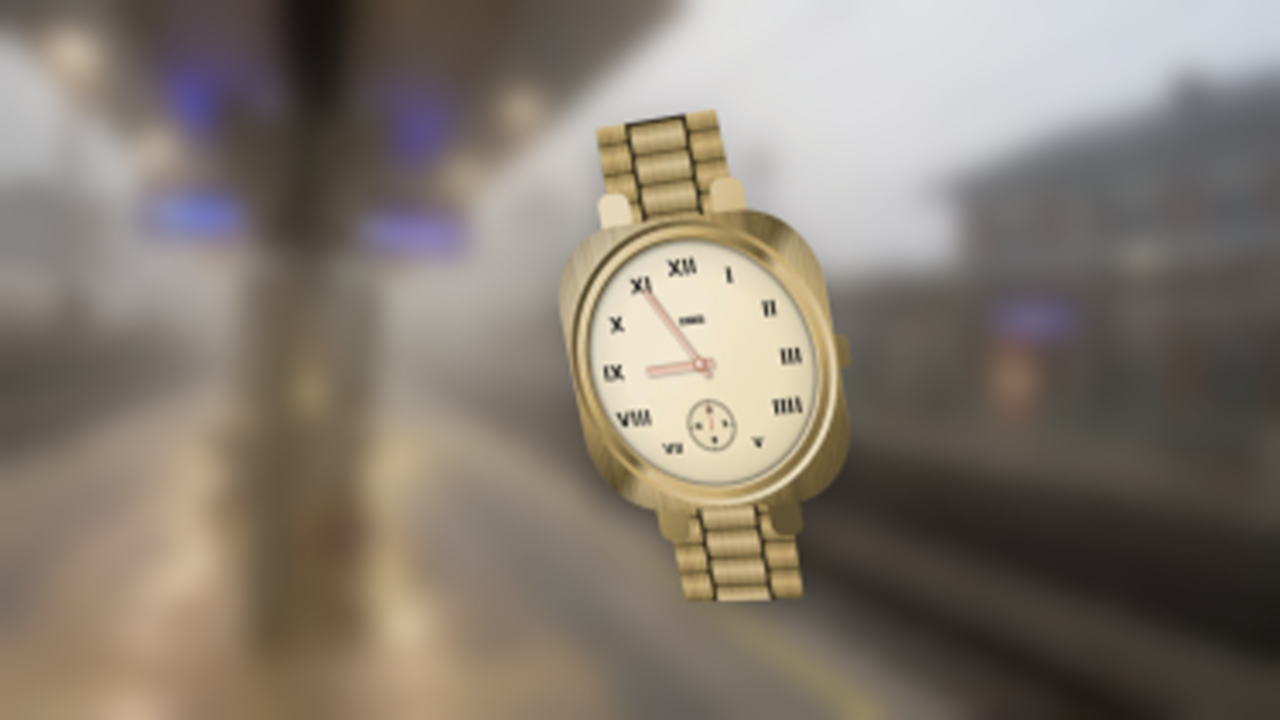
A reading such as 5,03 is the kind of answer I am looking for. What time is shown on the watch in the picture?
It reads 8,55
